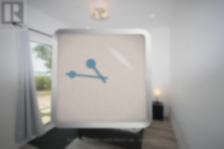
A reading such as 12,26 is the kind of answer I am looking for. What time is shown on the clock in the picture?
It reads 10,46
